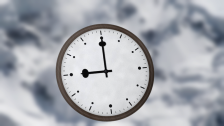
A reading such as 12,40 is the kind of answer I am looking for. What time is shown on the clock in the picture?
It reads 9,00
